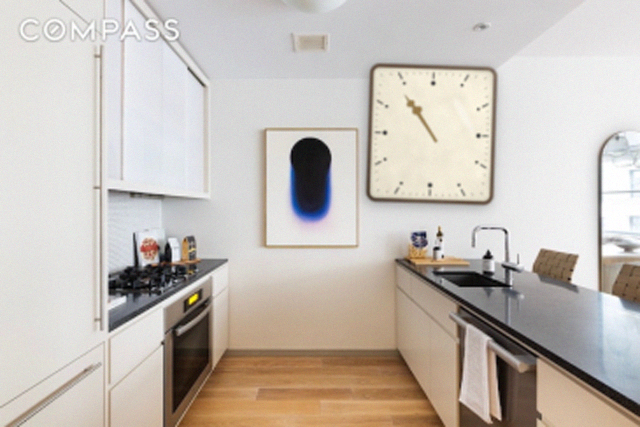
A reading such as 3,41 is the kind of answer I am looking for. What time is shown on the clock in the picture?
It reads 10,54
